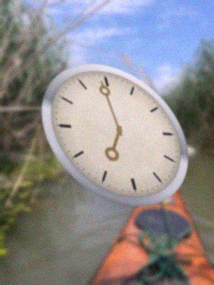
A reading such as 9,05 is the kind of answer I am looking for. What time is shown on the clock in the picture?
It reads 6,59
